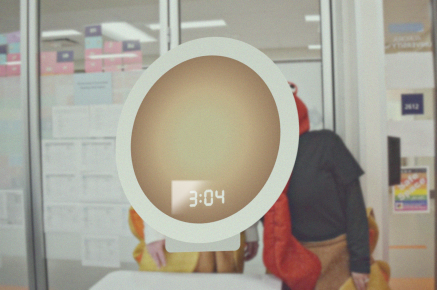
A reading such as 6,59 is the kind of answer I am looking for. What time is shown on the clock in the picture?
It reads 3,04
